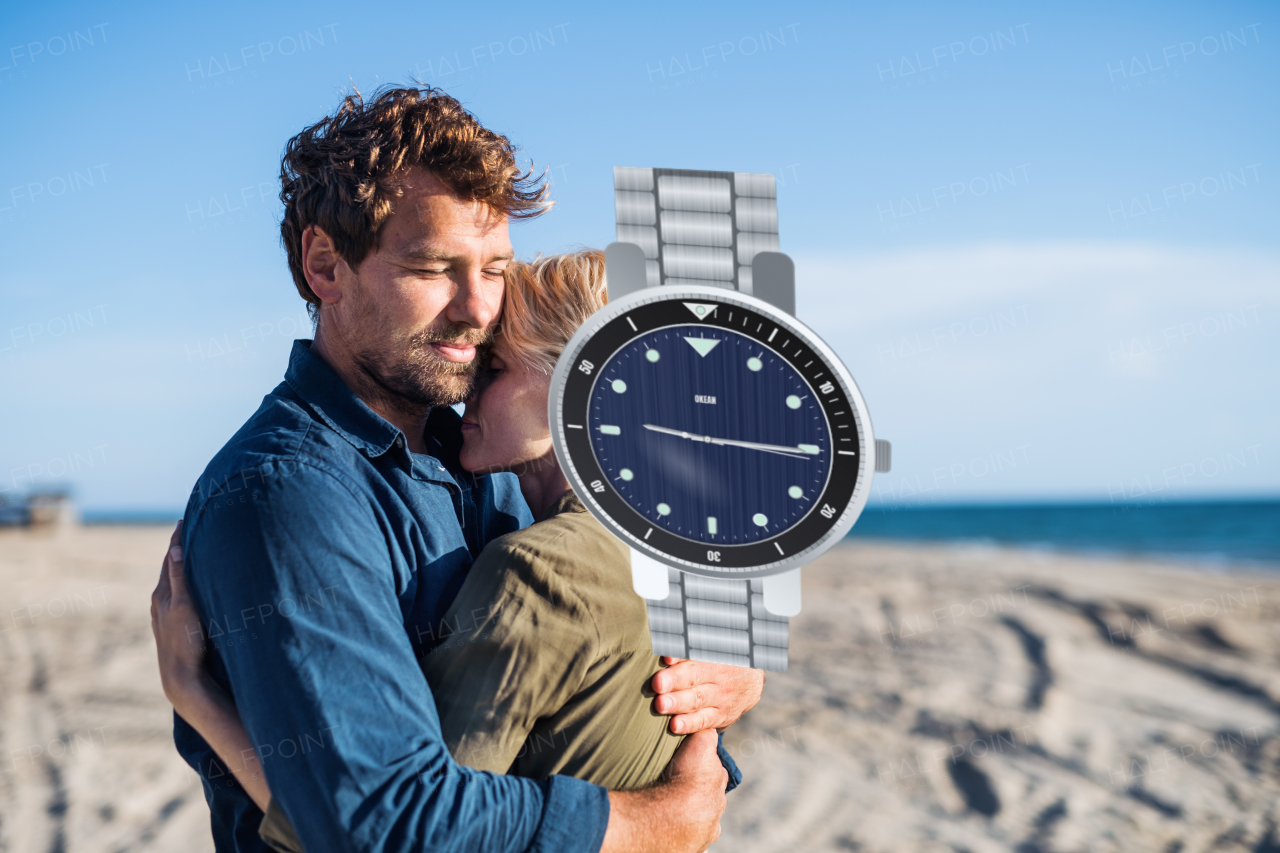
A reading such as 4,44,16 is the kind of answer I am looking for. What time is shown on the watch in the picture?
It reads 9,15,16
